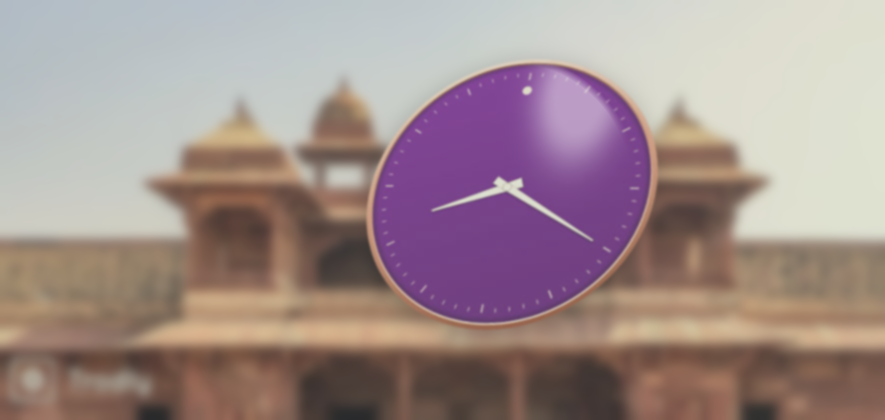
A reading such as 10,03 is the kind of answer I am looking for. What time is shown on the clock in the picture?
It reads 8,20
